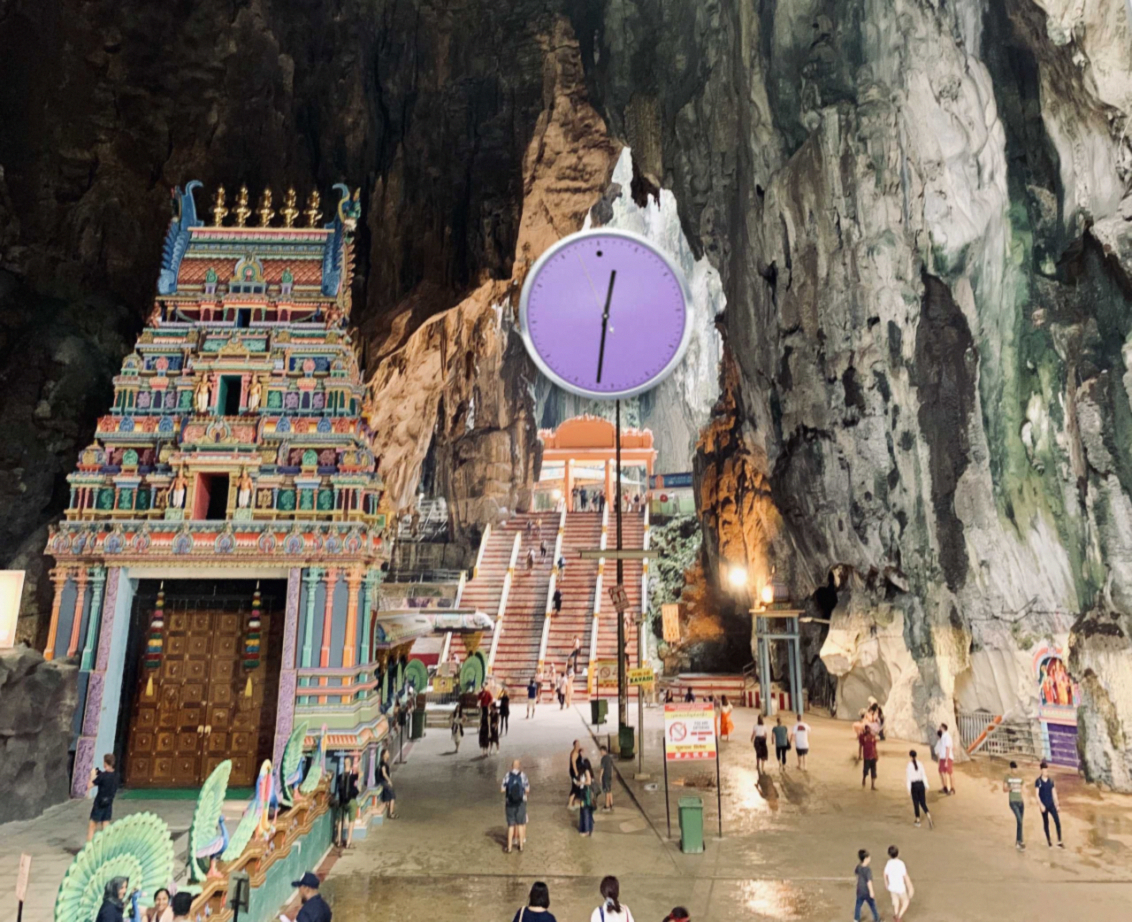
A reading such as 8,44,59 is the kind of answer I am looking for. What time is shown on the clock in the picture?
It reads 12,31,57
